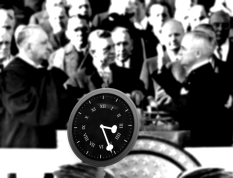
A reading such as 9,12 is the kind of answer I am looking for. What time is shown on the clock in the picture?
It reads 3,26
